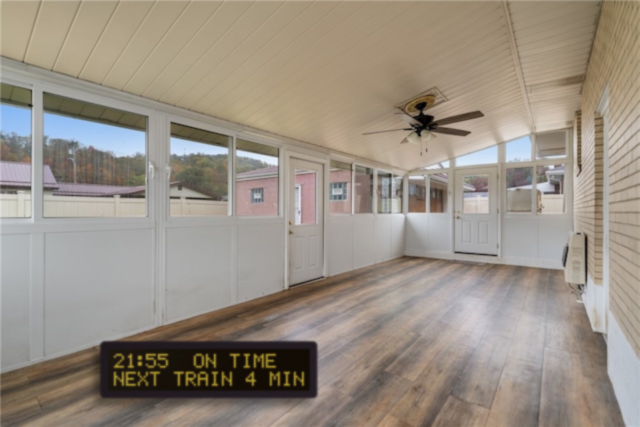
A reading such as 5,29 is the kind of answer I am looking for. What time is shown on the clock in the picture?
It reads 21,55
